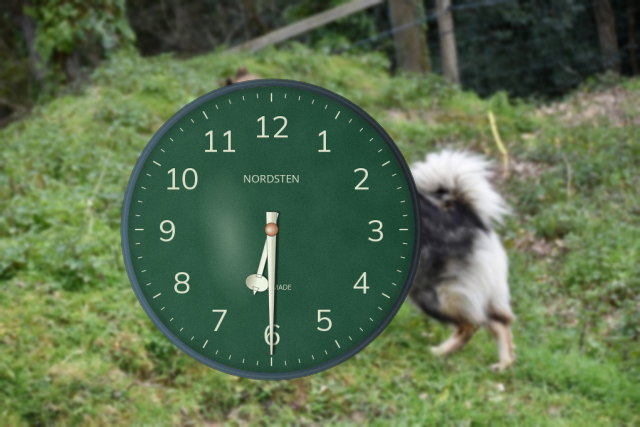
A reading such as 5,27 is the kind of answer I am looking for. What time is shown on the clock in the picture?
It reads 6,30
